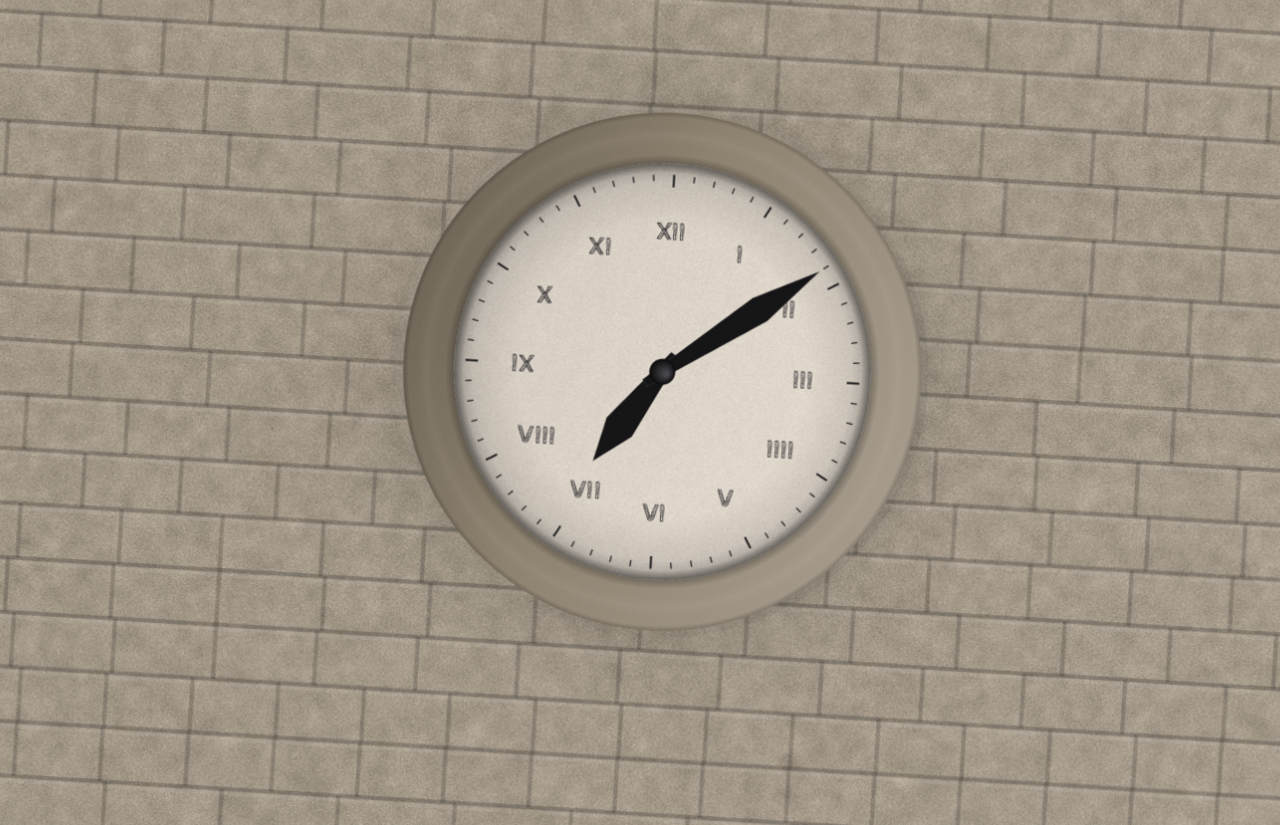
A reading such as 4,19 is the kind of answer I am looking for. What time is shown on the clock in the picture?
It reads 7,09
